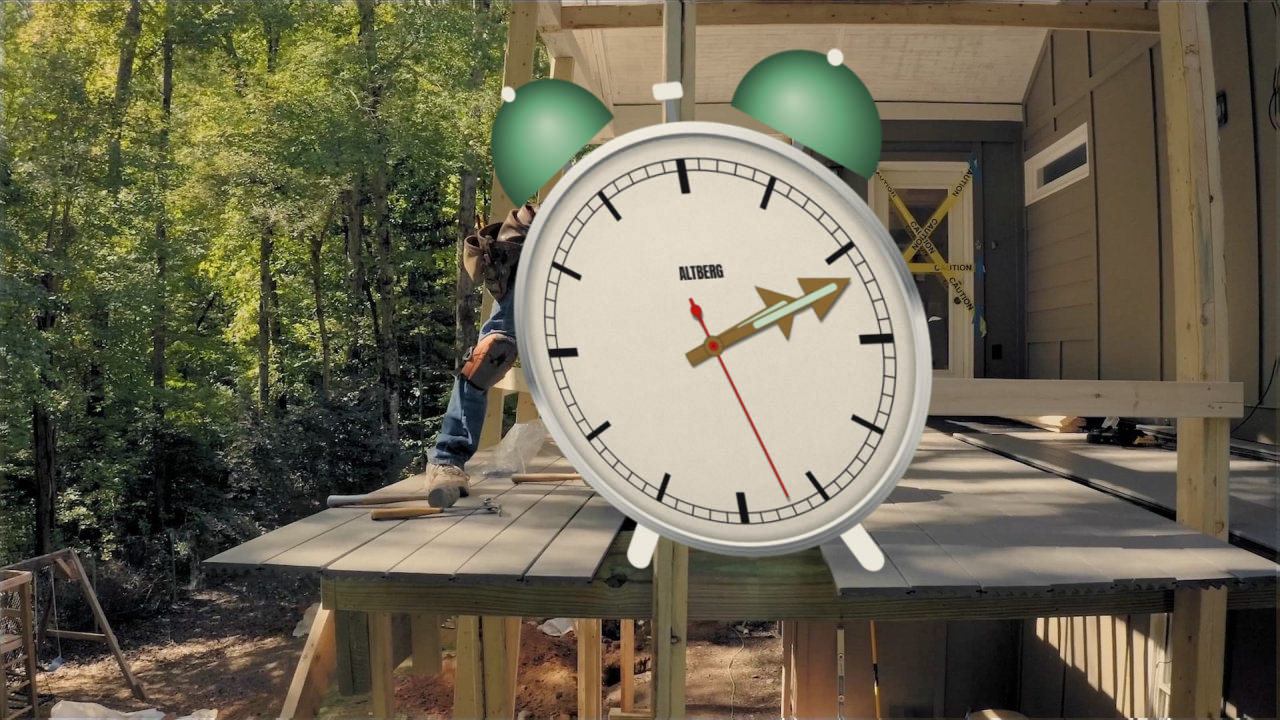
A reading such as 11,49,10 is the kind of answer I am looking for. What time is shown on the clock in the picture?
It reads 2,11,27
